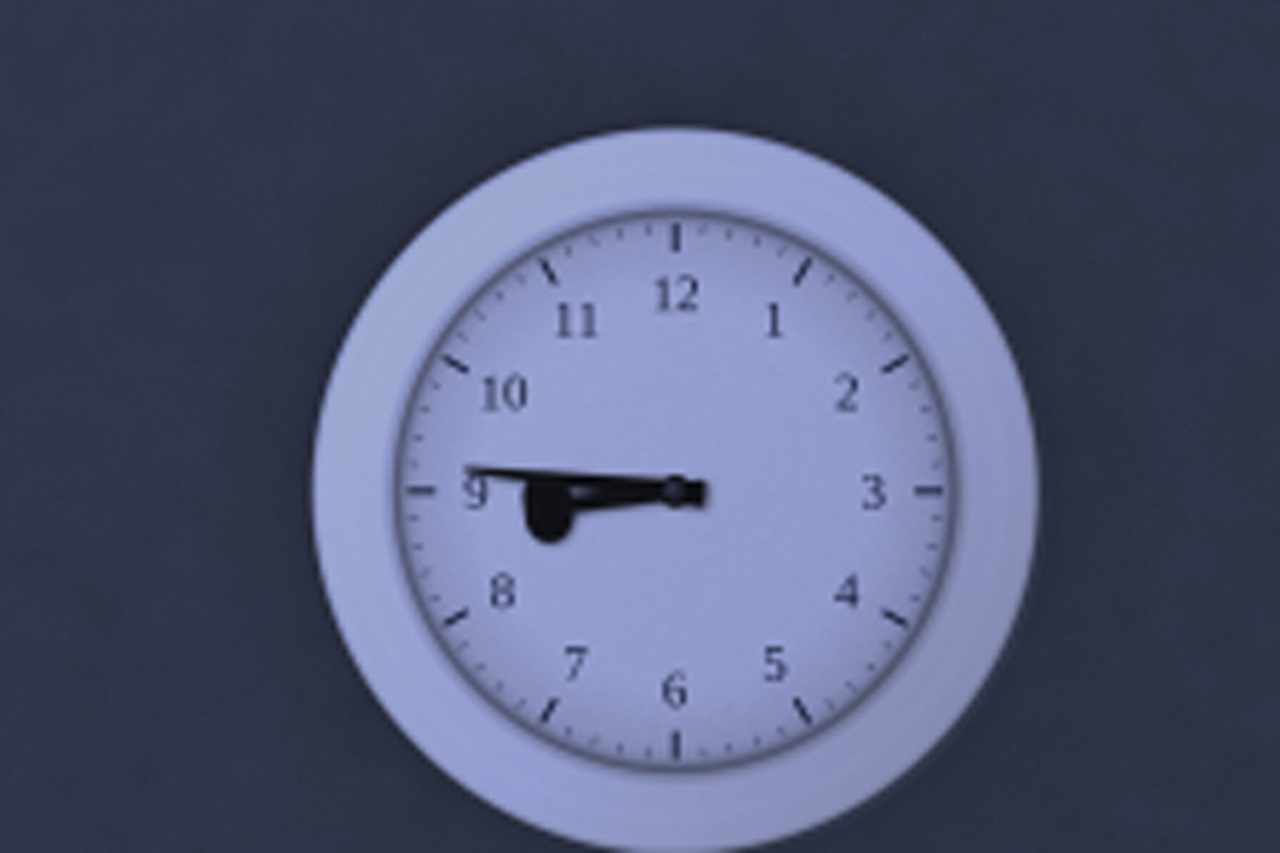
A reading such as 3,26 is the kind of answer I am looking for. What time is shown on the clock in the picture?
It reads 8,46
